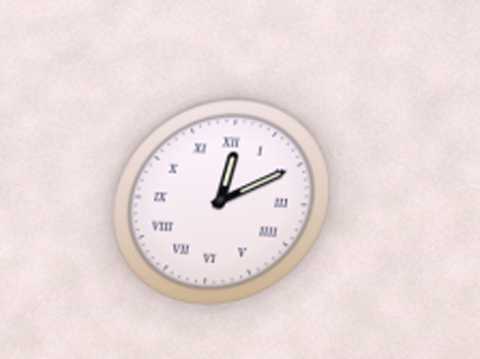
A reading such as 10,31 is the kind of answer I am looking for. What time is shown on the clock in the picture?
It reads 12,10
